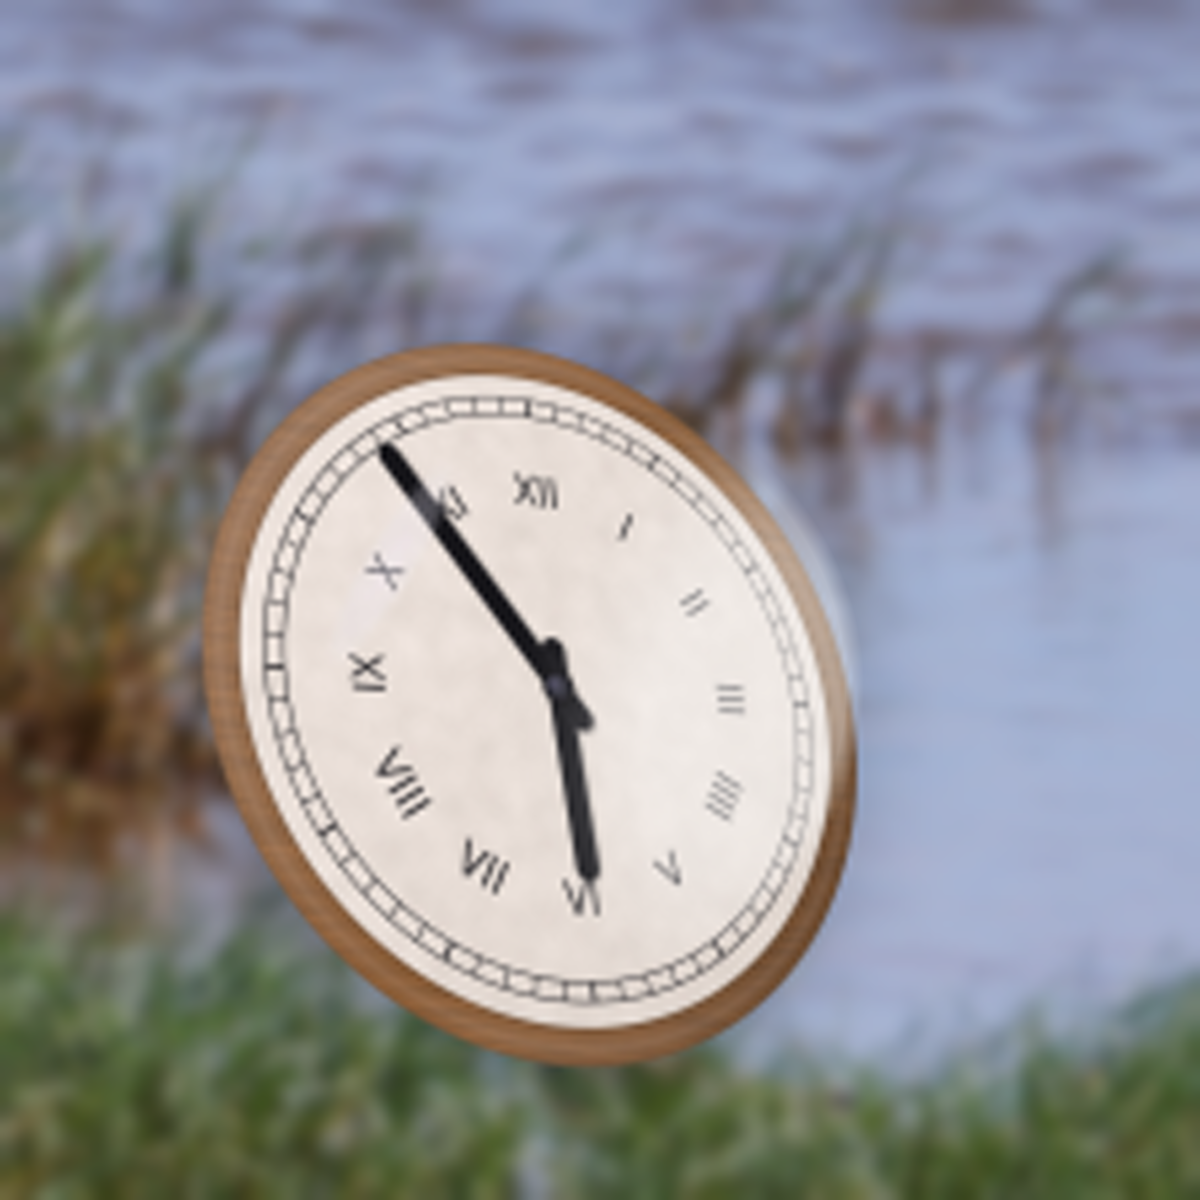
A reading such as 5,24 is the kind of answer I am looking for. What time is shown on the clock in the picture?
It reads 5,54
